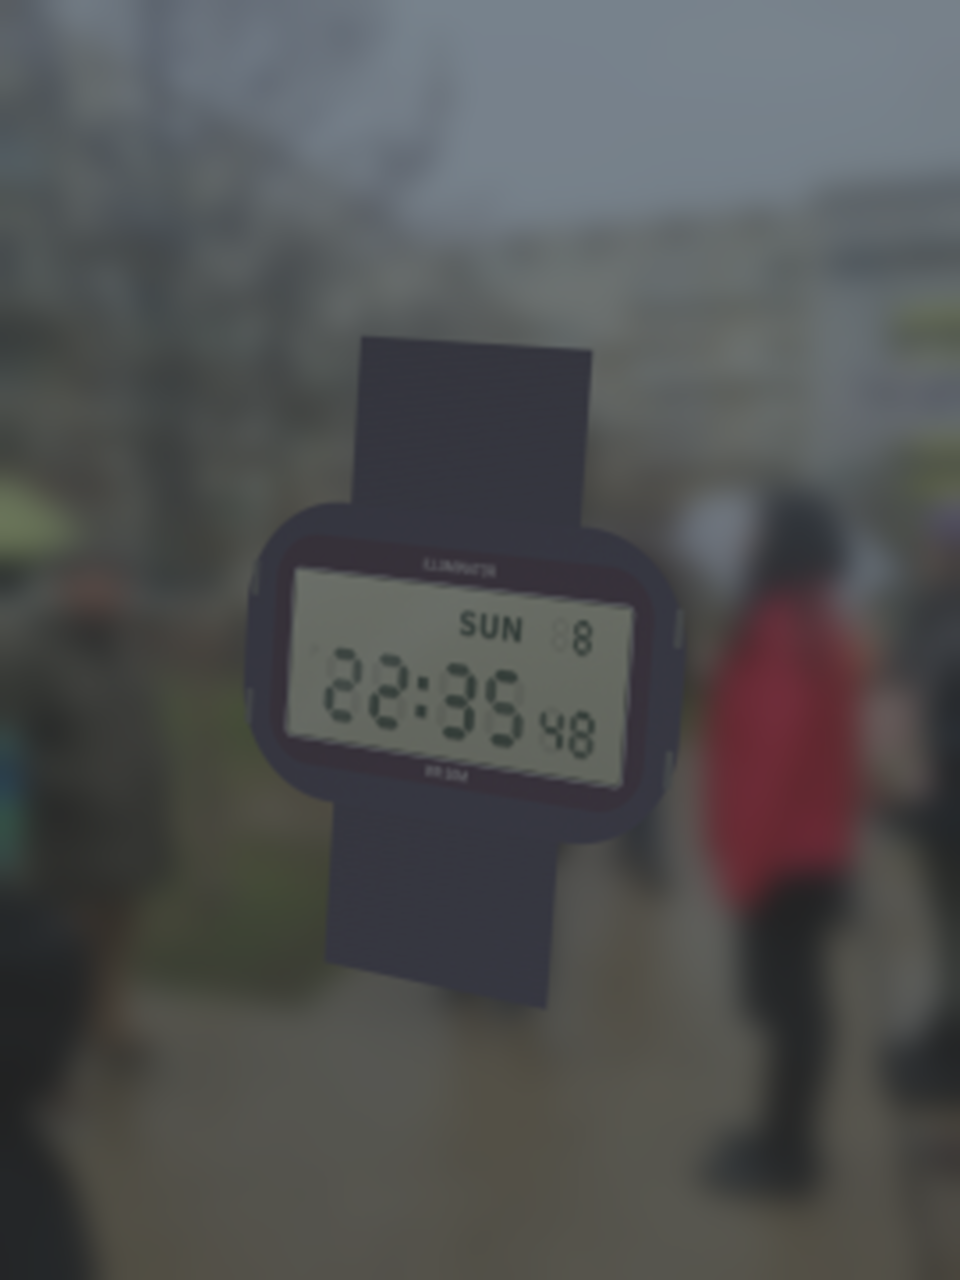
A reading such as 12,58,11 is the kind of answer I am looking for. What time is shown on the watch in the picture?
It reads 22,35,48
